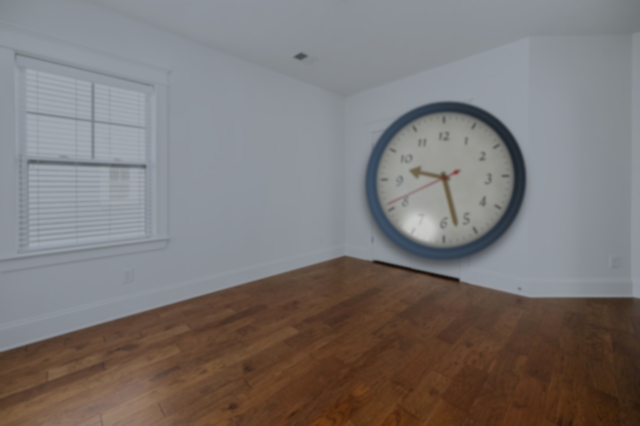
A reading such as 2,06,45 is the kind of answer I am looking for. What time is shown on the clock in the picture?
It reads 9,27,41
